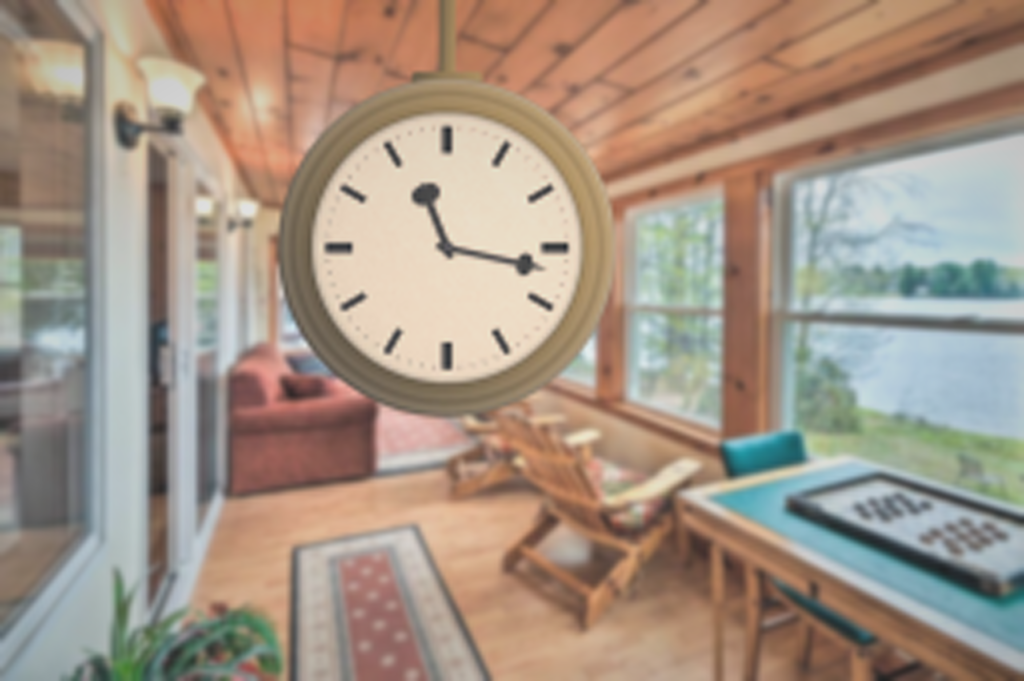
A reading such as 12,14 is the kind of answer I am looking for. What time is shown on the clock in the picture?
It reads 11,17
